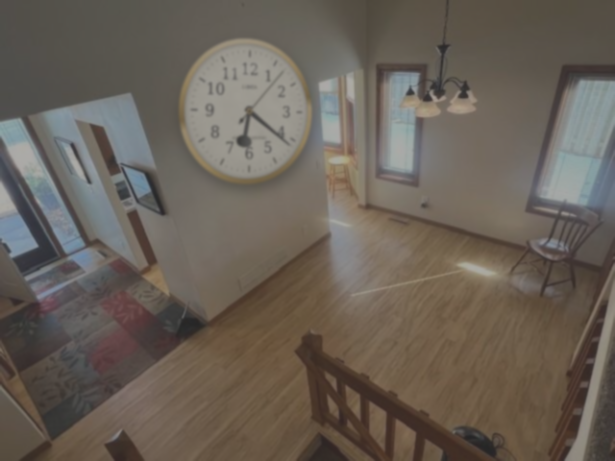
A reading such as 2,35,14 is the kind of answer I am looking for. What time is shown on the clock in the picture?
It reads 6,21,07
